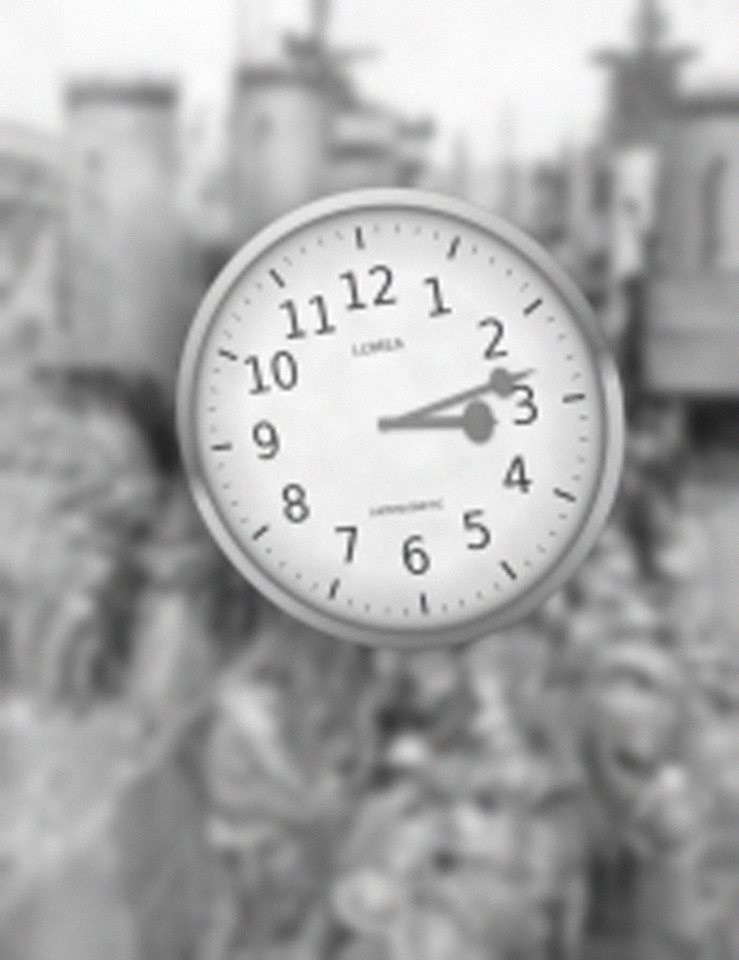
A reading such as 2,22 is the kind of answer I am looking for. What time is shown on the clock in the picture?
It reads 3,13
